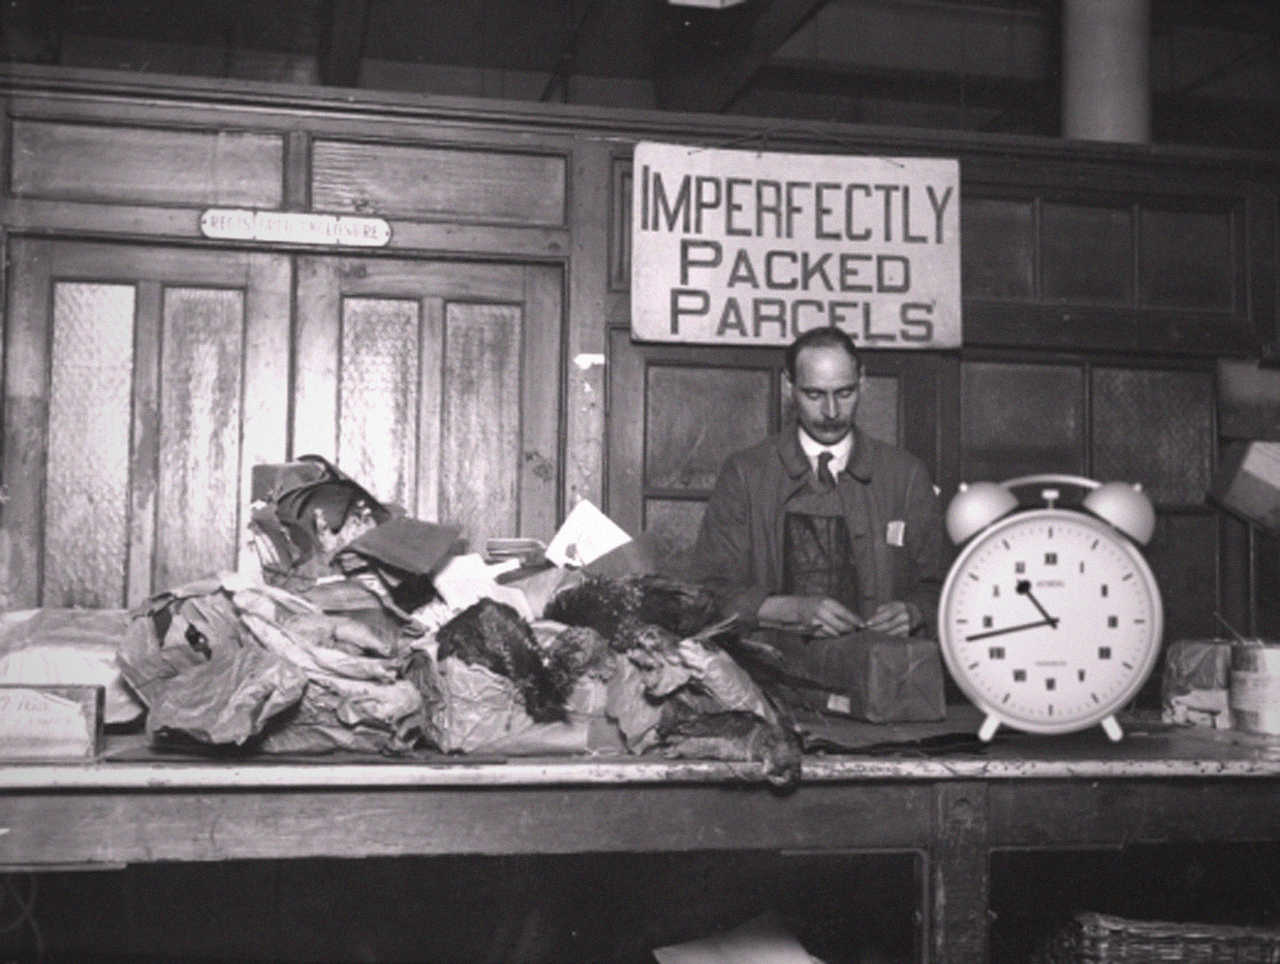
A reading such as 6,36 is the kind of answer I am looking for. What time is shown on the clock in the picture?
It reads 10,43
